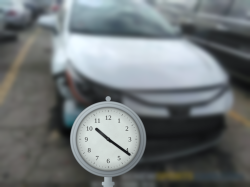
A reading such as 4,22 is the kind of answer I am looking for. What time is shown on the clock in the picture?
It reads 10,21
